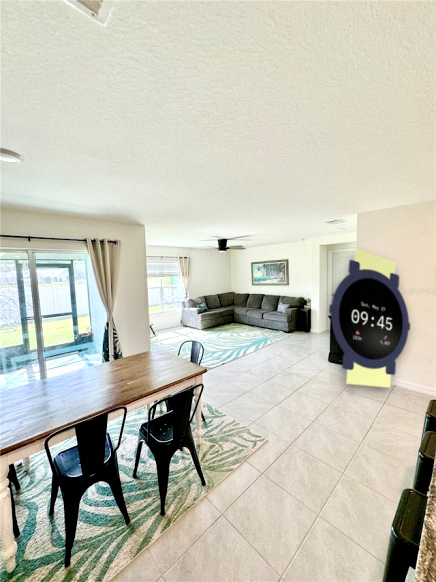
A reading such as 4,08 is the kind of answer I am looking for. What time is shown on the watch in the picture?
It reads 9,45
